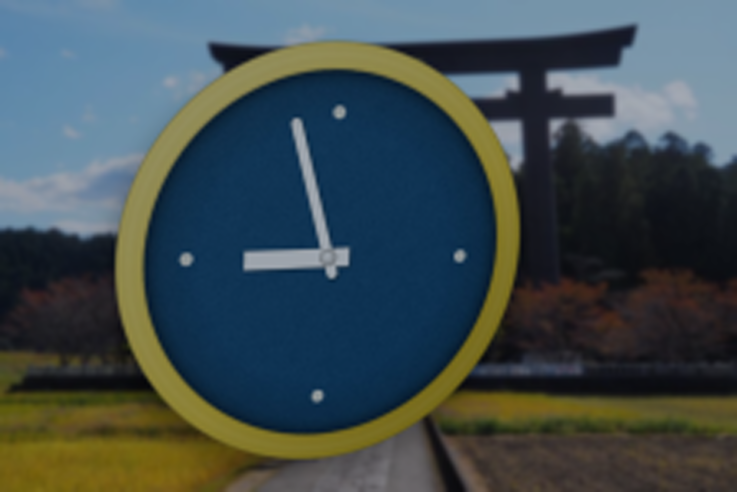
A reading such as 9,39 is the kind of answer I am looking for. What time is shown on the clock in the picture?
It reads 8,57
